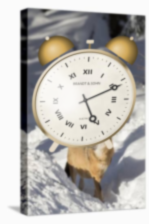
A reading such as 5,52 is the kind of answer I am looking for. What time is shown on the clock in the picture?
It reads 5,11
